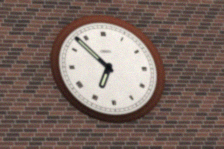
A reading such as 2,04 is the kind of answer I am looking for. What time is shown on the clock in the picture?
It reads 6,53
